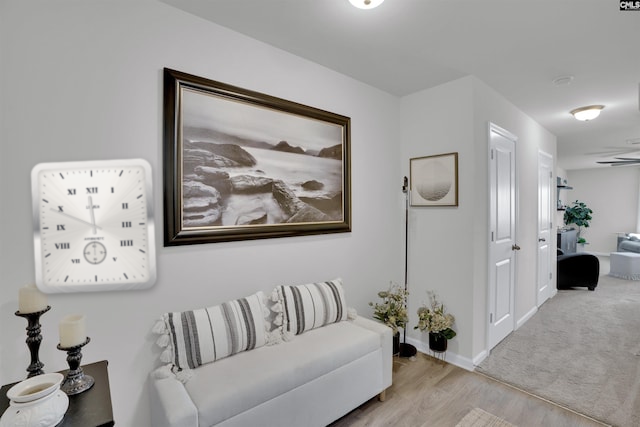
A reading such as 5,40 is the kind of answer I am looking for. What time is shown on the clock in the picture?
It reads 11,49
